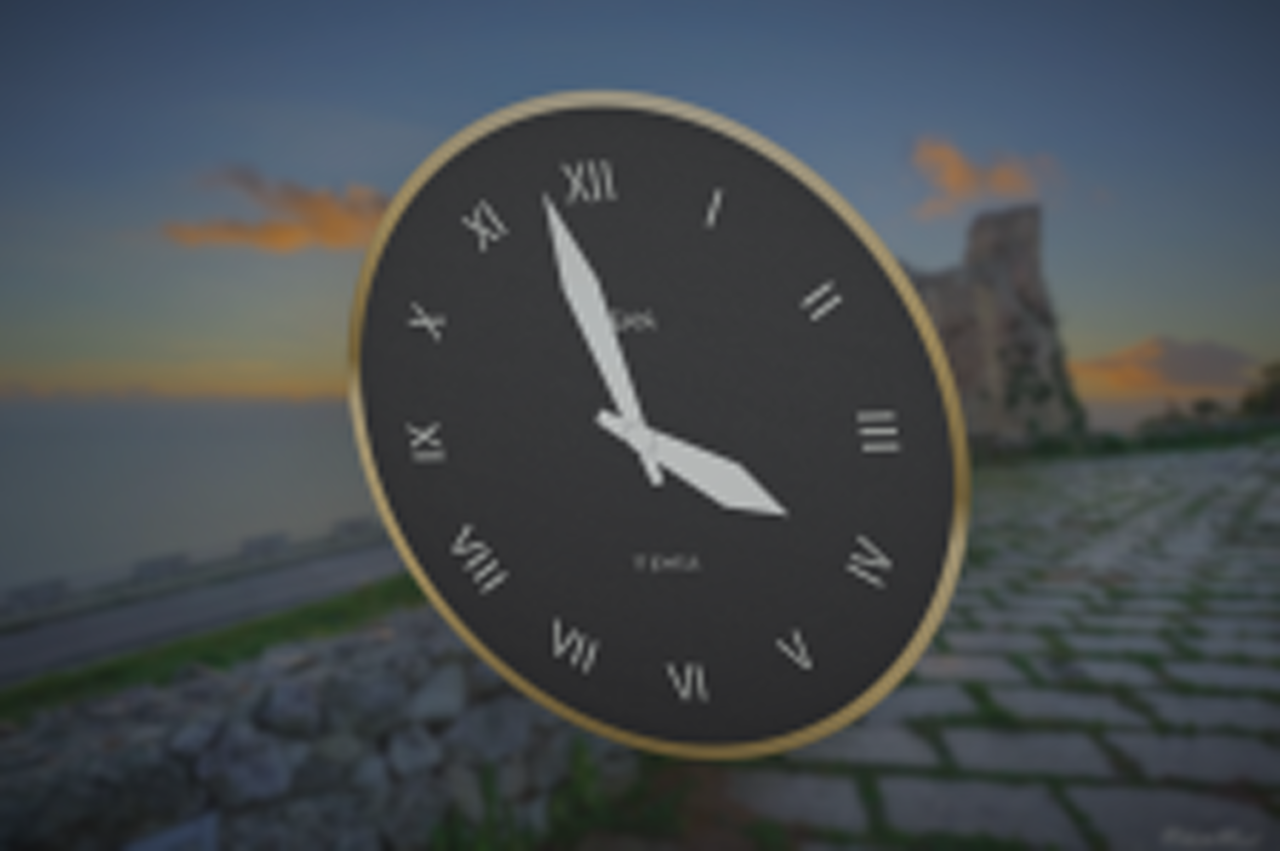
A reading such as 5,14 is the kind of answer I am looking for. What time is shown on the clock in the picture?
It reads 3,58
